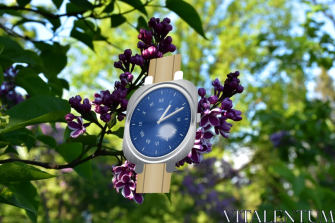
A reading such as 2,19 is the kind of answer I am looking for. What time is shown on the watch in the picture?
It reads 1,11
